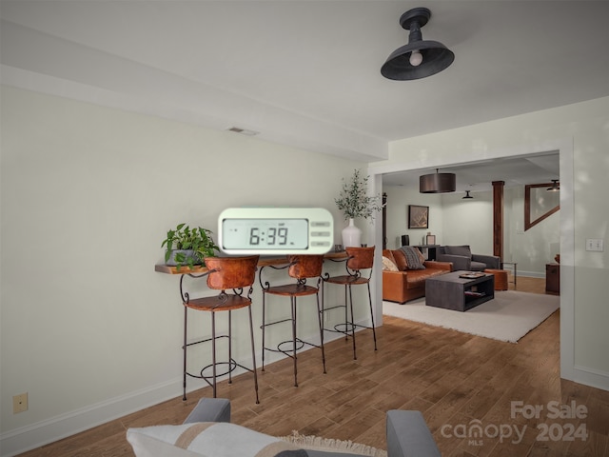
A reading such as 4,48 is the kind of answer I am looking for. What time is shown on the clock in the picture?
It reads 6,39
